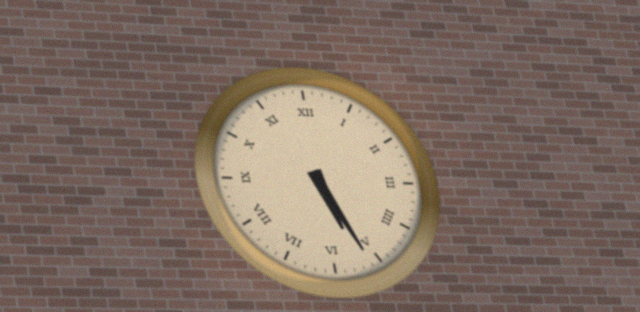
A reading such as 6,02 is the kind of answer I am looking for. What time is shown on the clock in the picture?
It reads 5,26
